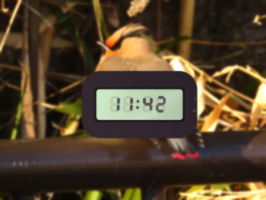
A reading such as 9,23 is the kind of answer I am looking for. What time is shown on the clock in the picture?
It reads 11,42
